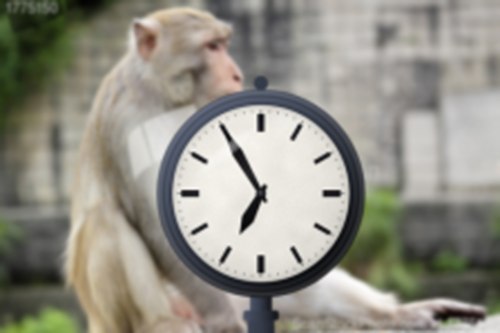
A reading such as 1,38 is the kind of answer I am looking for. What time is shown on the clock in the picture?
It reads 6,55
